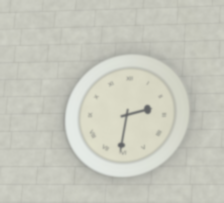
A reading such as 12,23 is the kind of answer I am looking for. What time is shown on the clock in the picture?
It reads 2,31
